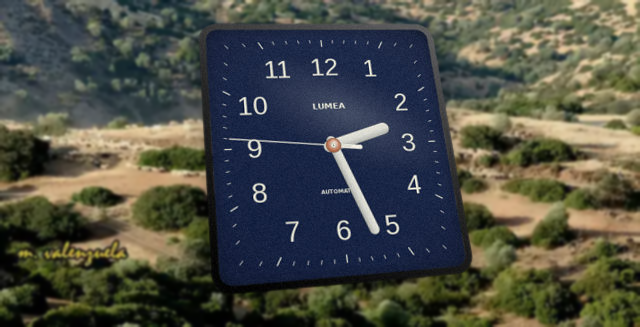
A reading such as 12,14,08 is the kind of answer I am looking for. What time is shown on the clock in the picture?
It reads 2,26,46
